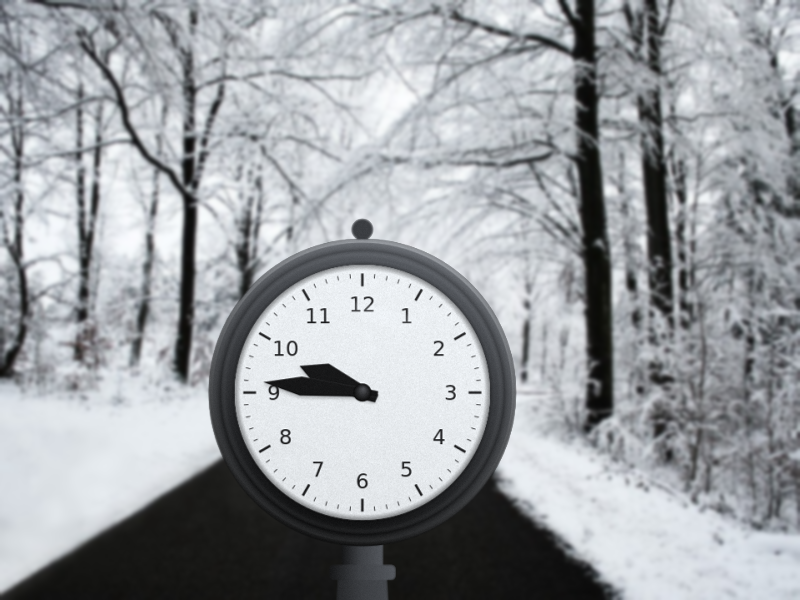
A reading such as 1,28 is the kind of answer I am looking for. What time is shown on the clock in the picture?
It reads 9,46
